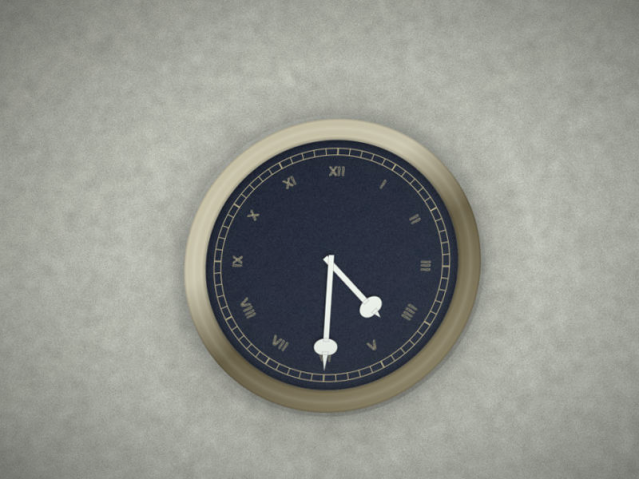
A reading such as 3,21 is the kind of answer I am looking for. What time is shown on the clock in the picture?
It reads 4,30
